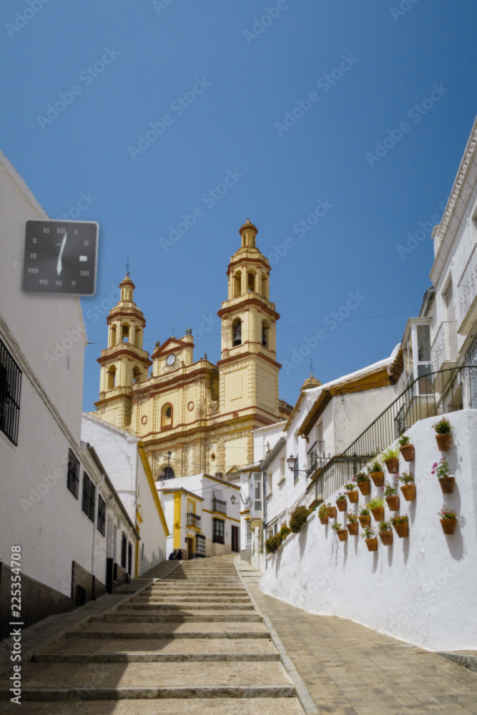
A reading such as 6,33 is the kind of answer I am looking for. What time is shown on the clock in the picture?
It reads 6,02
